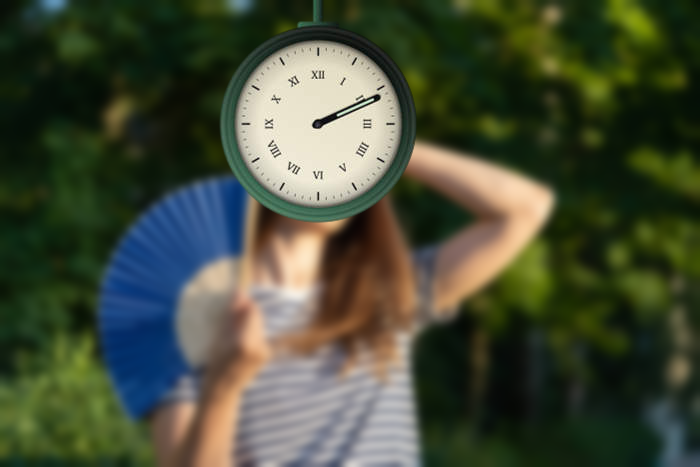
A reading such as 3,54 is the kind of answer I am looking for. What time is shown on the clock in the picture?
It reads 2,11
